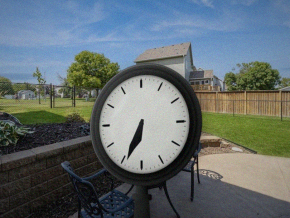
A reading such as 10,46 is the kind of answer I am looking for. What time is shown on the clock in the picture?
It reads 6,34
